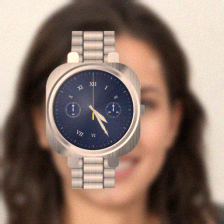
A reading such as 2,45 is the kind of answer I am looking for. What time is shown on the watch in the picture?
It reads 4,25
